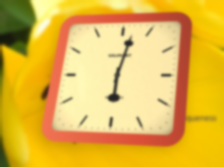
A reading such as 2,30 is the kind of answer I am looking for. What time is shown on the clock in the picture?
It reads 6,02
